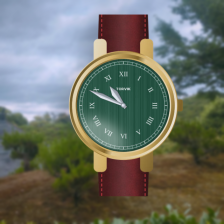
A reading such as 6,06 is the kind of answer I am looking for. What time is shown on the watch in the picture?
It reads 10,49
